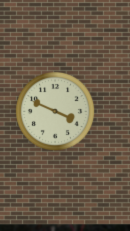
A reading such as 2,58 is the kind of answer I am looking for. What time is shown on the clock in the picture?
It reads 3,49
